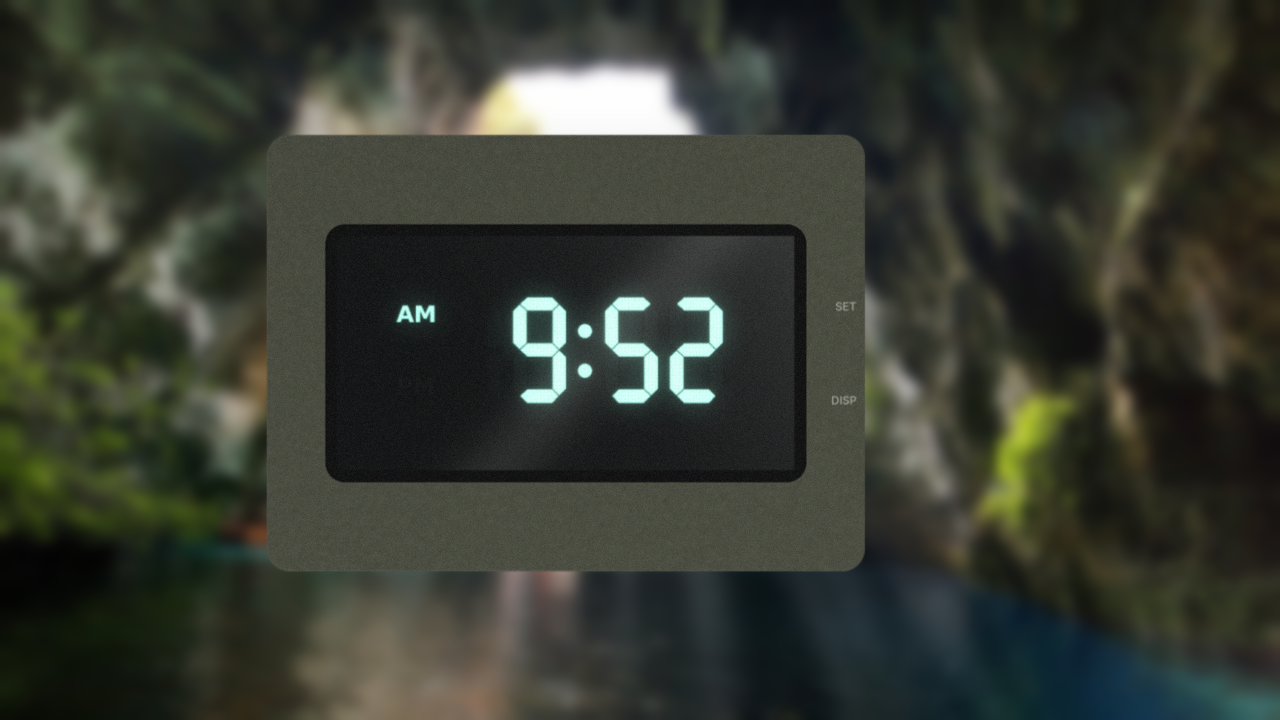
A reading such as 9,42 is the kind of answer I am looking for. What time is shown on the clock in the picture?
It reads 9,52
